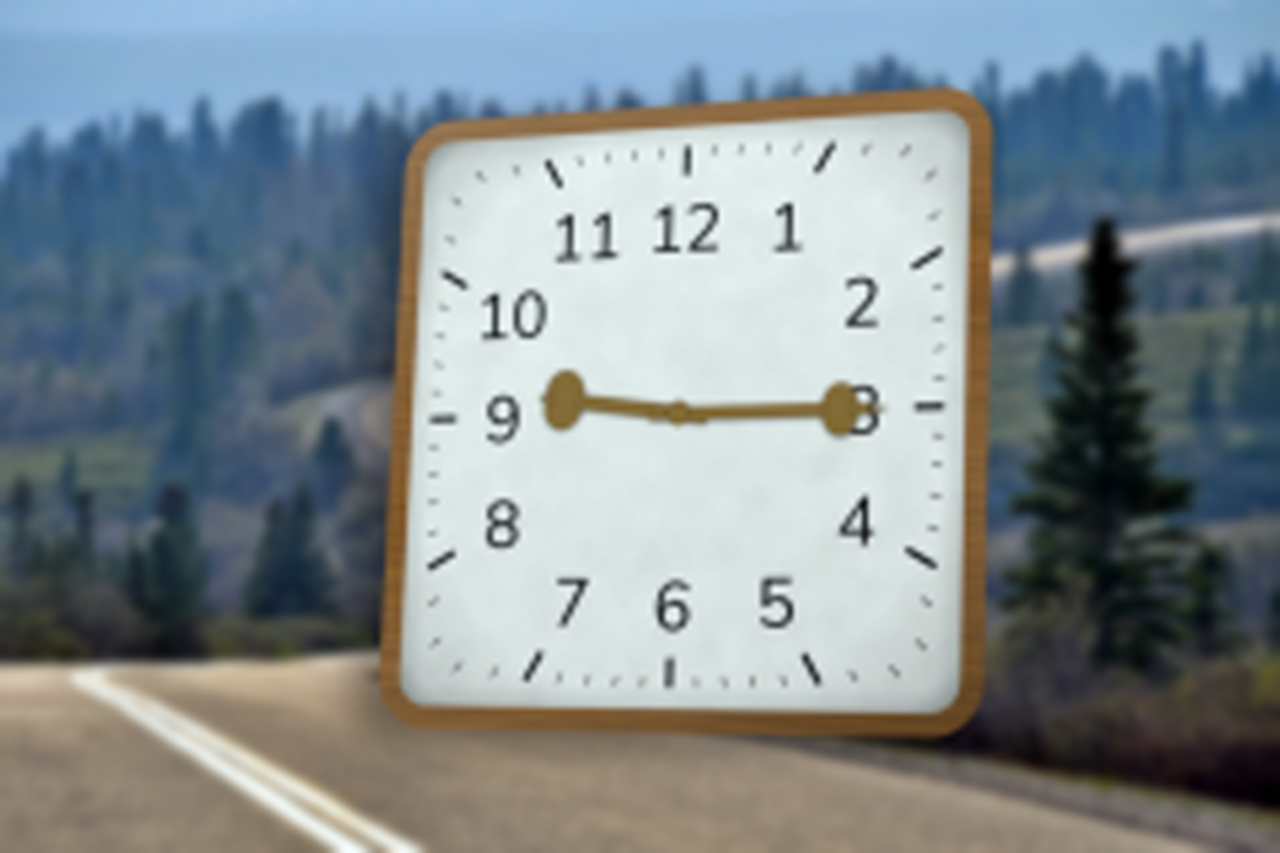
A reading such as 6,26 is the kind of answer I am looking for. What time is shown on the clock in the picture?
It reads 9,15
